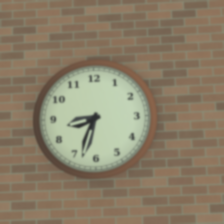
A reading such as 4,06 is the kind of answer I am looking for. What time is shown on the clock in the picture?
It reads 8,33
